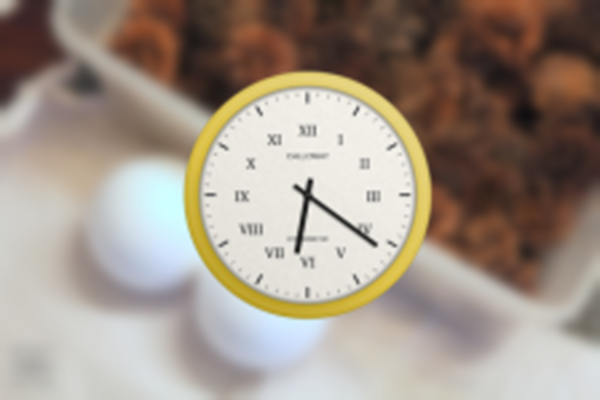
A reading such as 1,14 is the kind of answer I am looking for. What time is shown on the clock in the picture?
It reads 6,21
